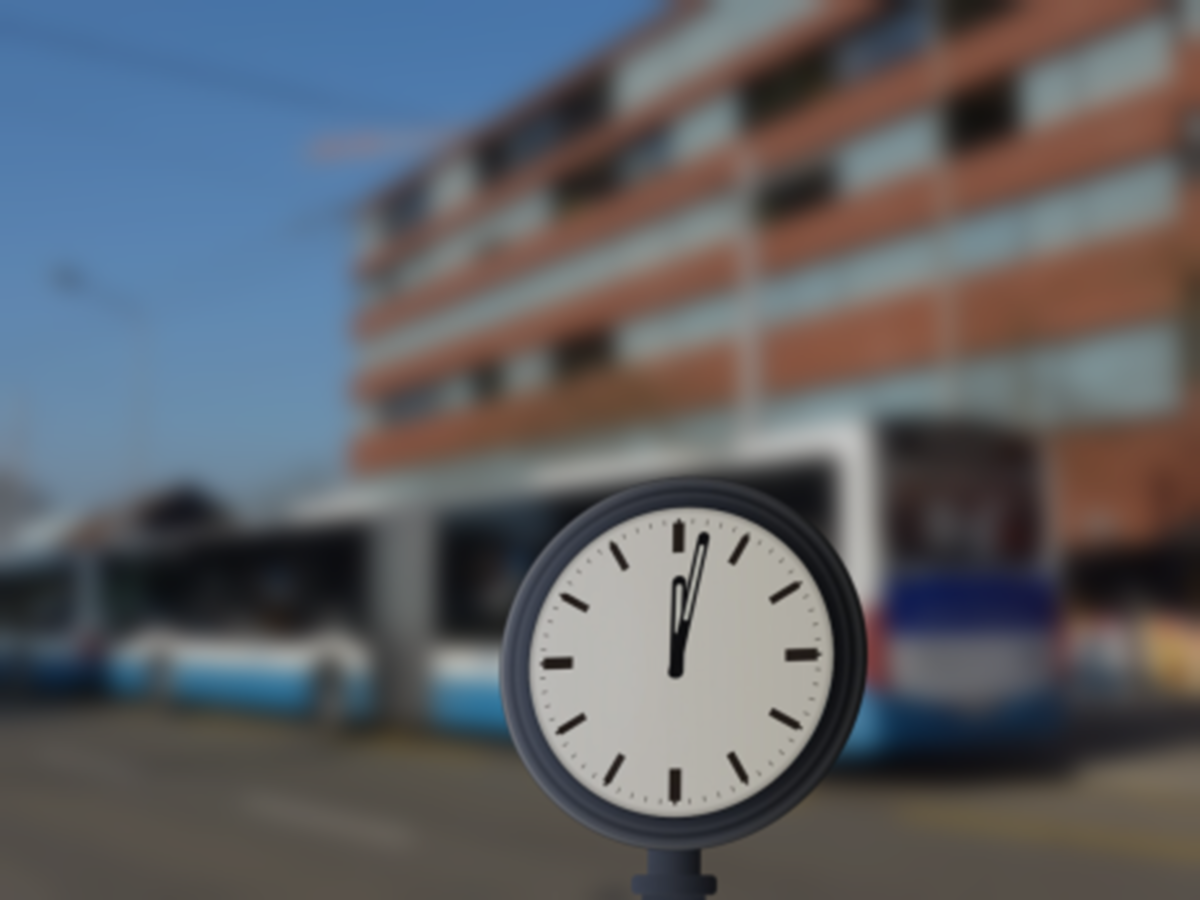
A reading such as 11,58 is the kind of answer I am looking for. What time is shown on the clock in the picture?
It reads 12,02
